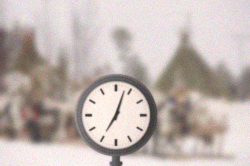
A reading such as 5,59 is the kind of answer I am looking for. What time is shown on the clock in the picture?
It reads 7,03
